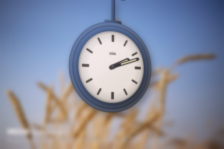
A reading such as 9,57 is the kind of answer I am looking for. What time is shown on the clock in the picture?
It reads 2,12
